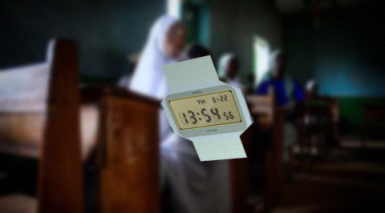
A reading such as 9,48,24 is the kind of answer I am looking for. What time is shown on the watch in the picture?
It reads 13,54,56
